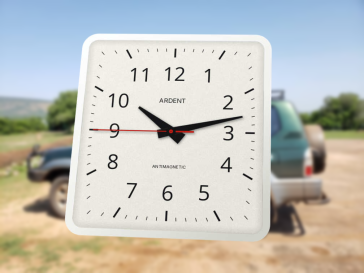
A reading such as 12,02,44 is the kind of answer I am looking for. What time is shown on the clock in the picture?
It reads 10,12,45
